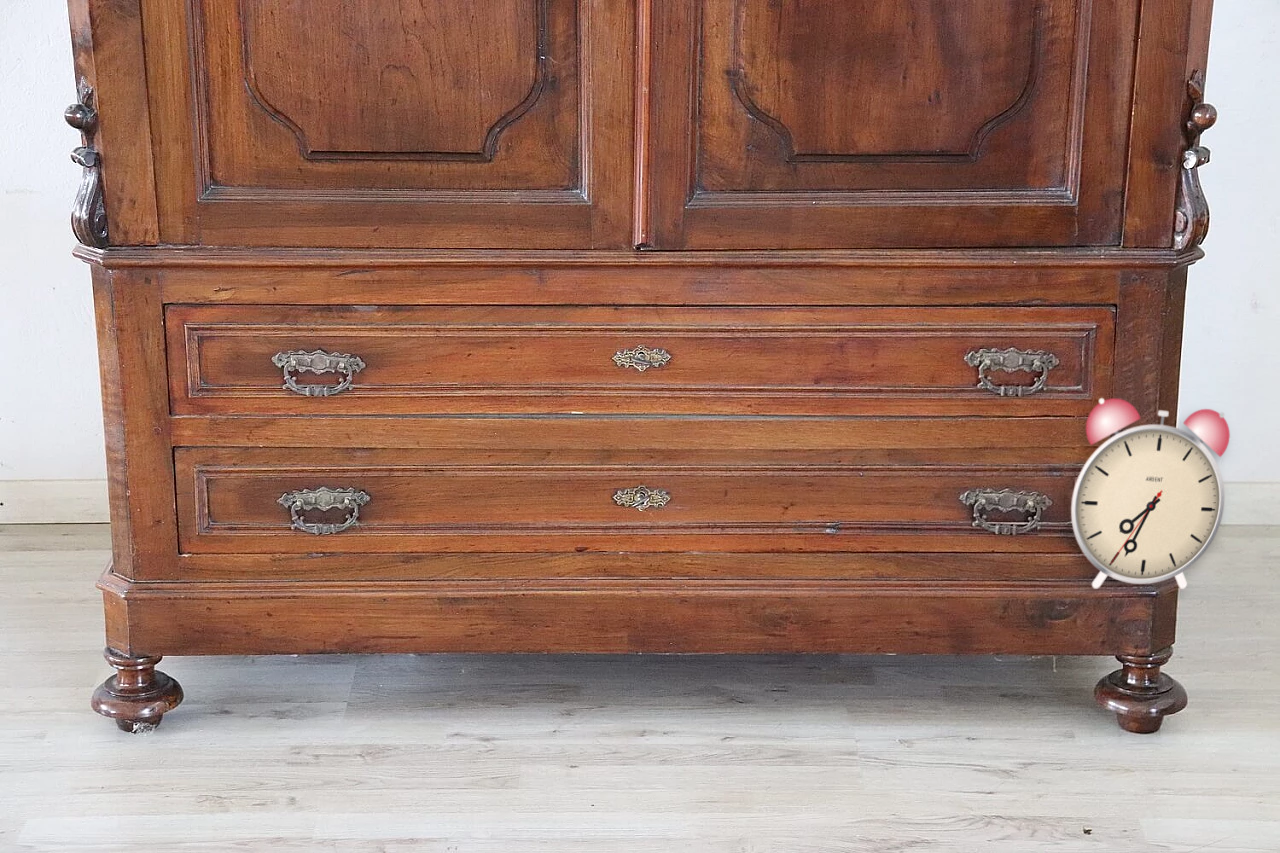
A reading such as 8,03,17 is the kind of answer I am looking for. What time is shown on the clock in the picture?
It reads 7,33,35
